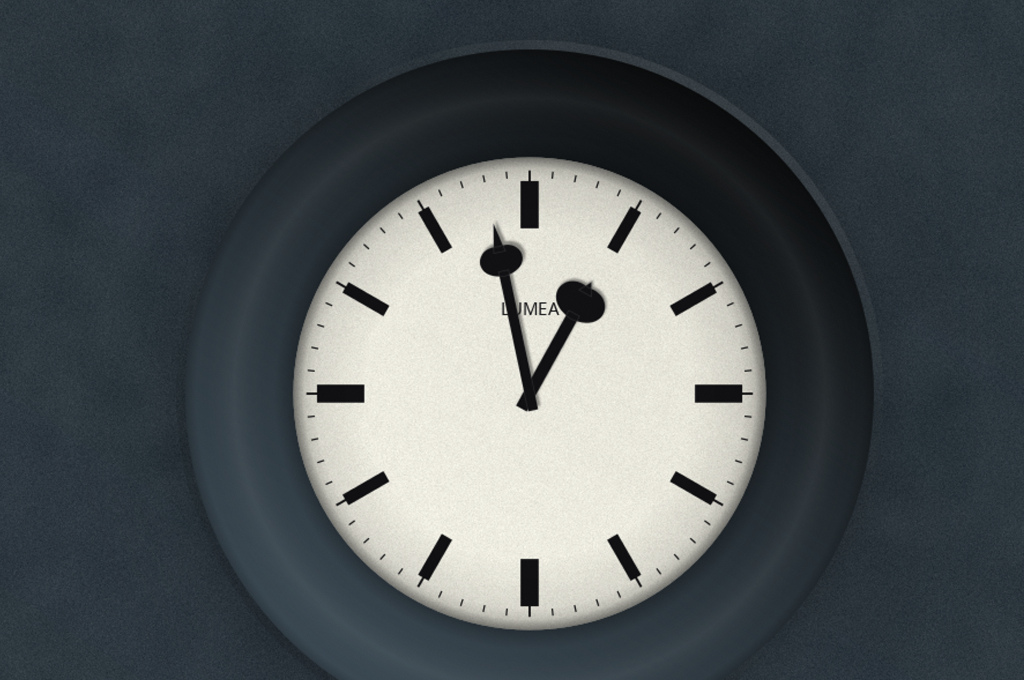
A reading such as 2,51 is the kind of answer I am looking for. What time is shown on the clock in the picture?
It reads 12,58
